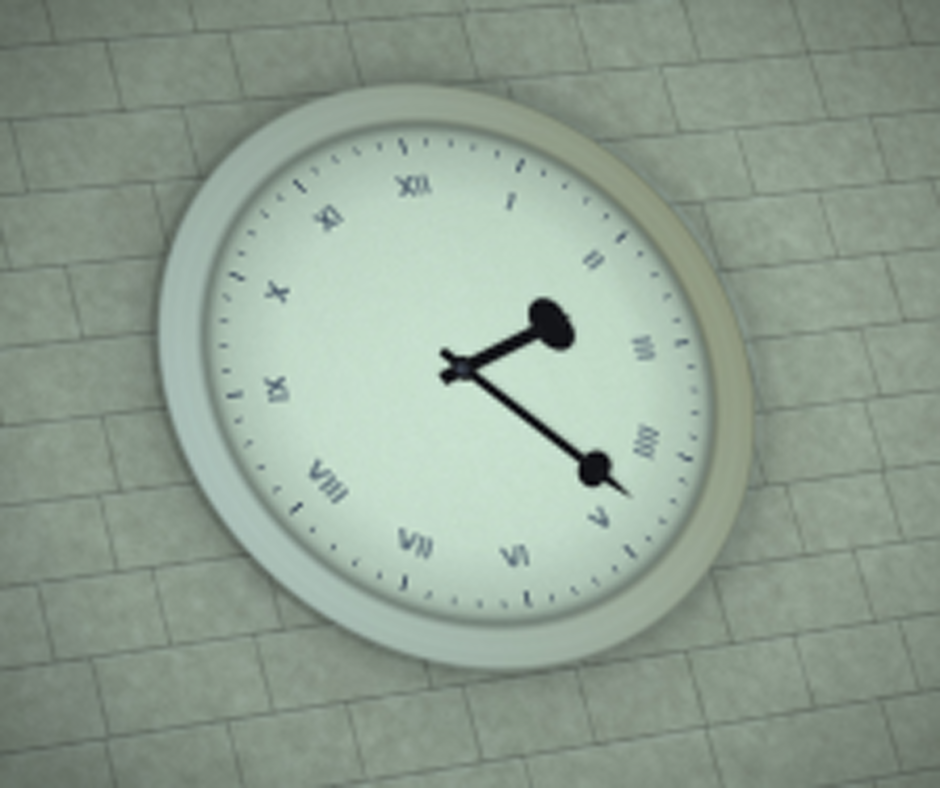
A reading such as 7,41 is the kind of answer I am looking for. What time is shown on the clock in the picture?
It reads 2,23
